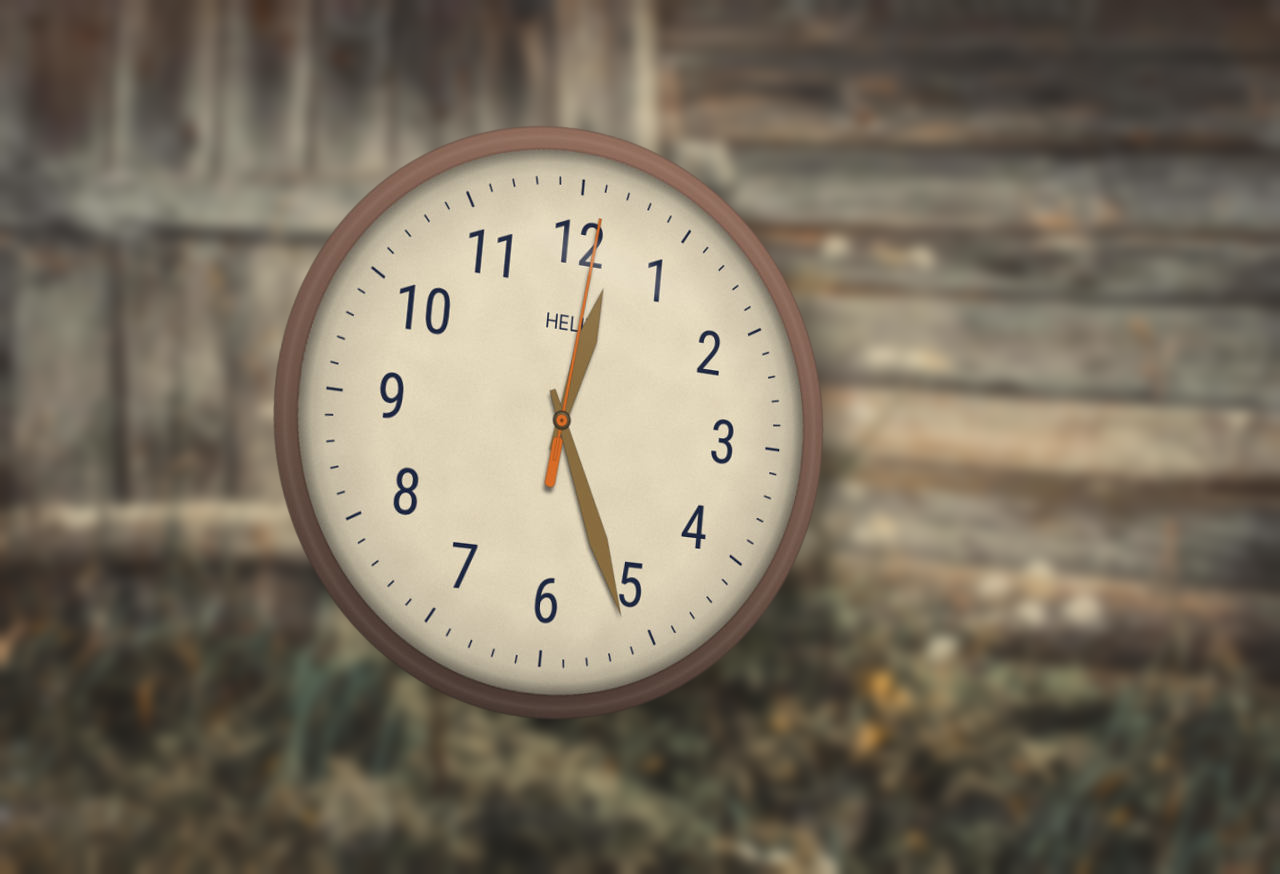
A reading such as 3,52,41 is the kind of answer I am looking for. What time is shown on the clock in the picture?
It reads 12,26,01
